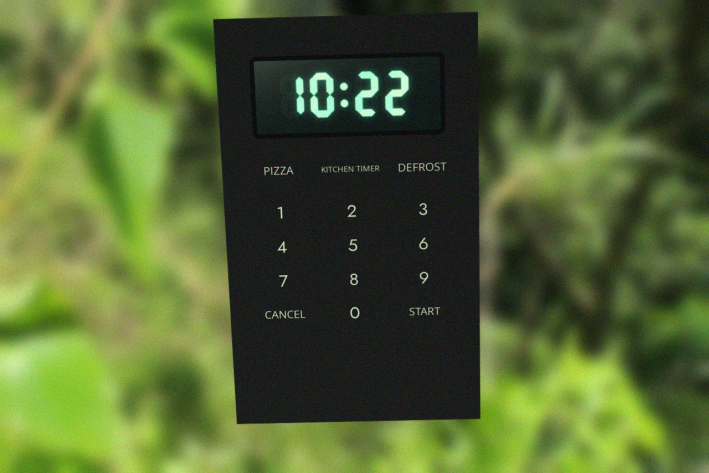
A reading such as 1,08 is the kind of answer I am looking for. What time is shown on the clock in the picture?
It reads 10,22
